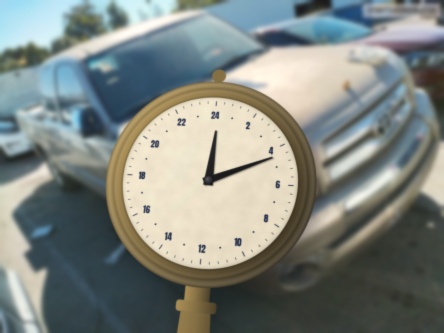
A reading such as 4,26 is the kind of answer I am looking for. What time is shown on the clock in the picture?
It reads 0,11
